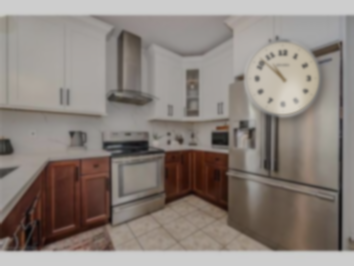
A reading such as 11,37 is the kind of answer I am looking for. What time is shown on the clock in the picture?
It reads 10,52
